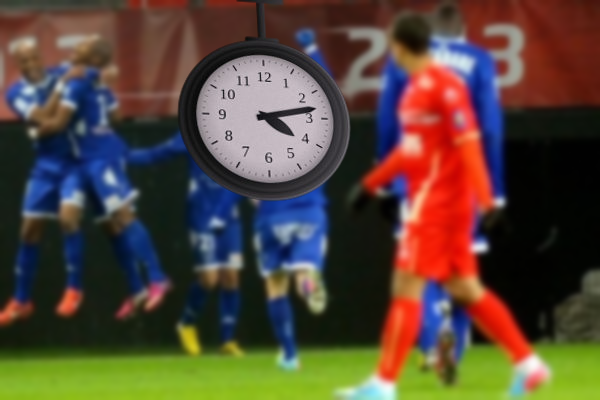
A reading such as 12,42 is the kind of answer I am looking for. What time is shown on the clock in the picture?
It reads 4,13
